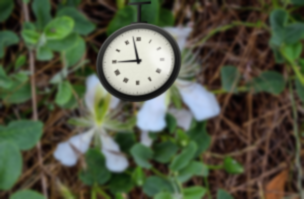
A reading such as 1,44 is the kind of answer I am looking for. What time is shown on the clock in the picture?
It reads 8,58
